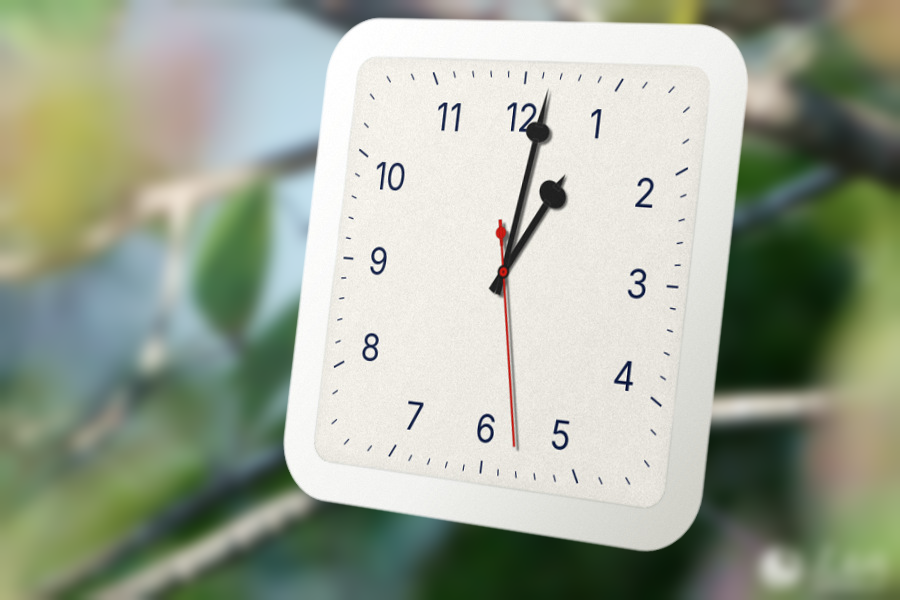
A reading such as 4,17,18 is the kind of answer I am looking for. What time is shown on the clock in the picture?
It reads 1,01,28
